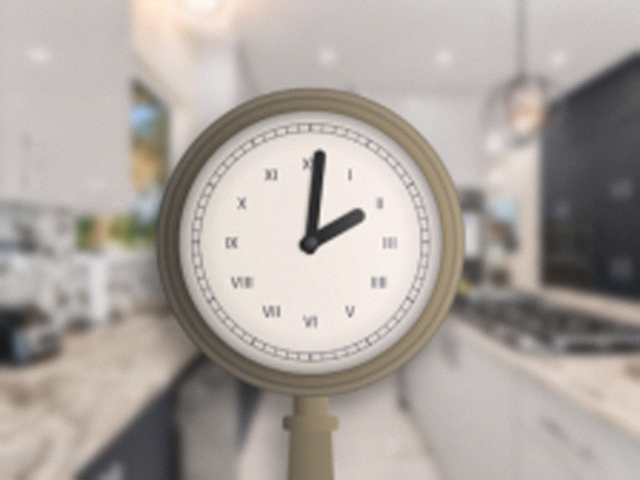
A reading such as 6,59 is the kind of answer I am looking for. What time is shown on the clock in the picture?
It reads 2,01
